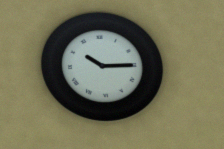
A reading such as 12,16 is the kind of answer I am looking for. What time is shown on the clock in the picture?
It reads 10,15
